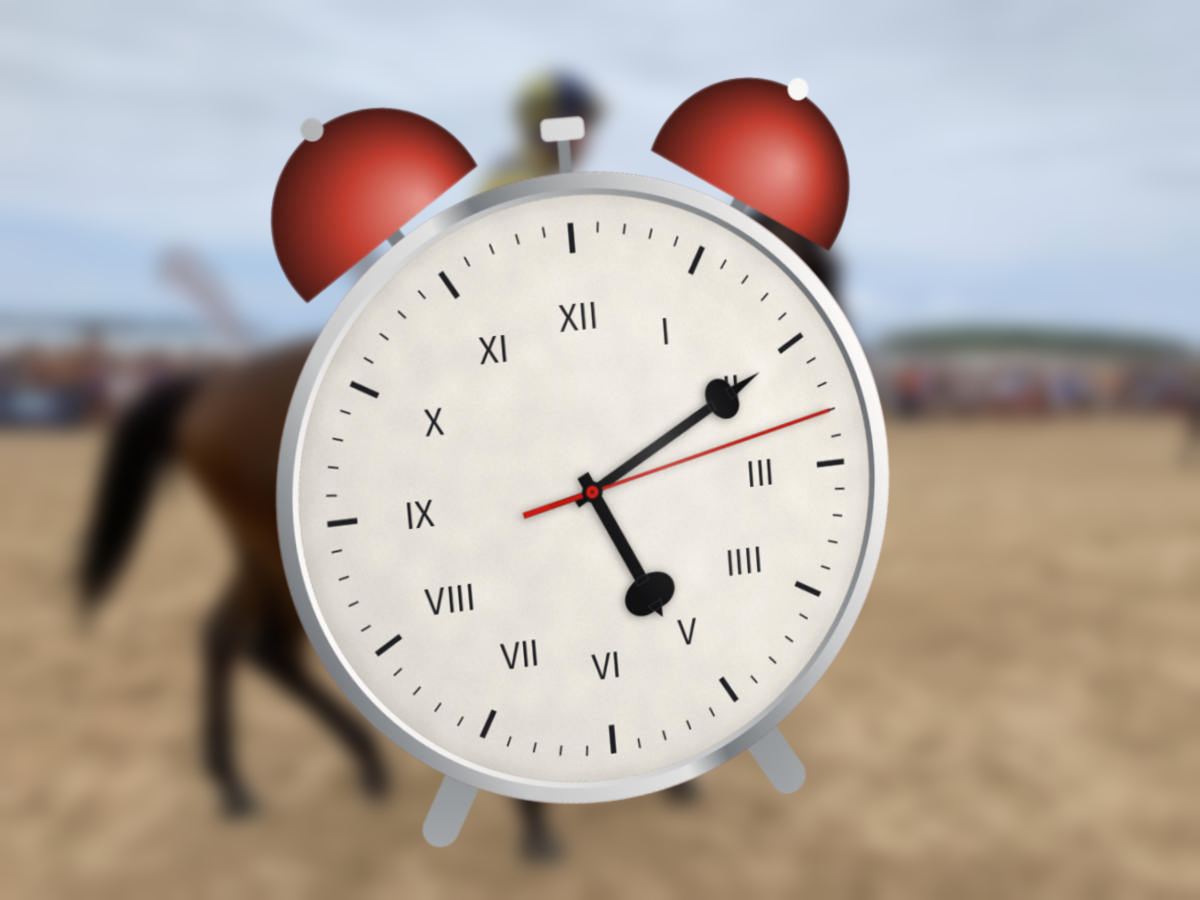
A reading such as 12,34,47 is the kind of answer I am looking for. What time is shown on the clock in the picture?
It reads 5,10,13
